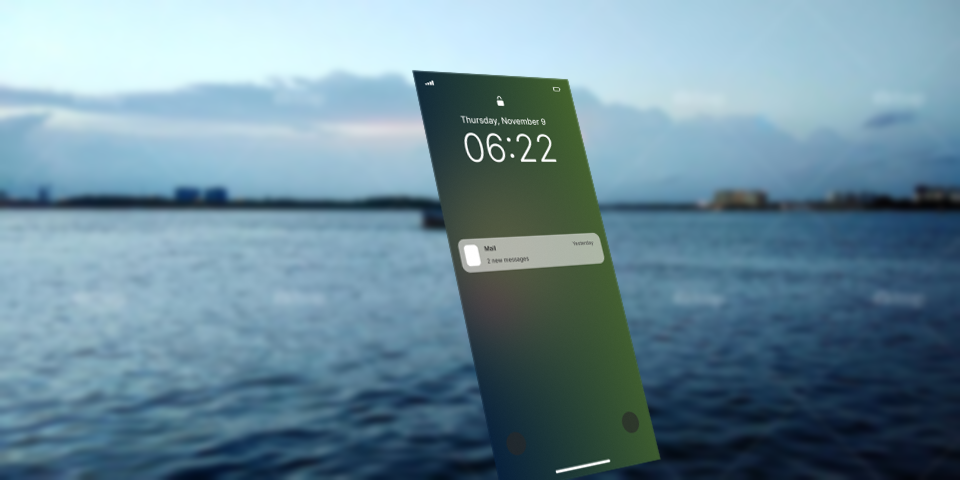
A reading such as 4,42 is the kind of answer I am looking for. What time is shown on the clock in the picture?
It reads 6,22
